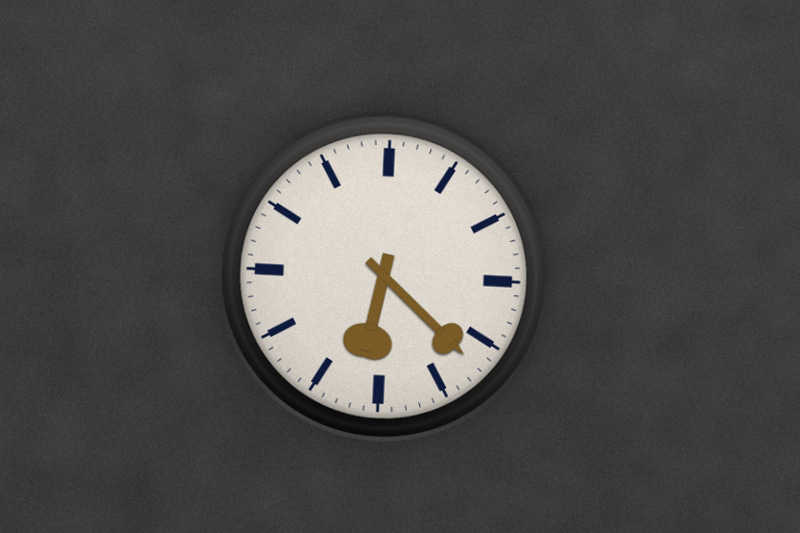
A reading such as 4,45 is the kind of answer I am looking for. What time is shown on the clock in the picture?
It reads 6,22
